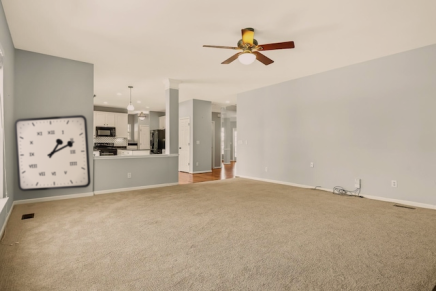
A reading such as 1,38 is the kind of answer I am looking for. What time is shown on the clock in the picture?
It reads 1,11
